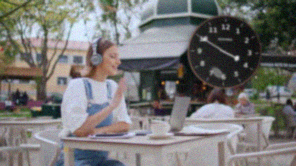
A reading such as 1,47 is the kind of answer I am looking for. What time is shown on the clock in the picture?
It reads 3,50
